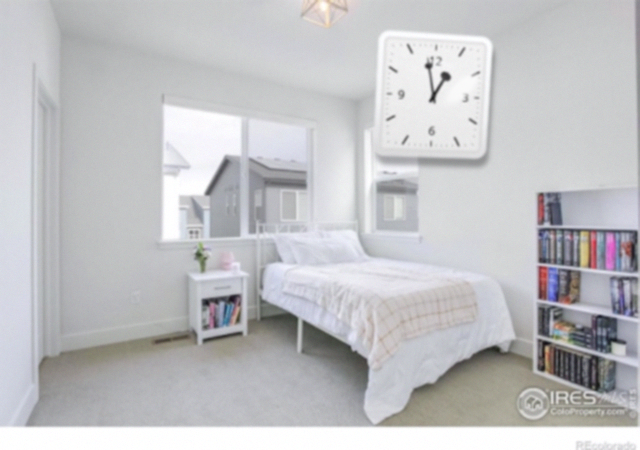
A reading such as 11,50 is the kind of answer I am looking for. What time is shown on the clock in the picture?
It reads 12,58
